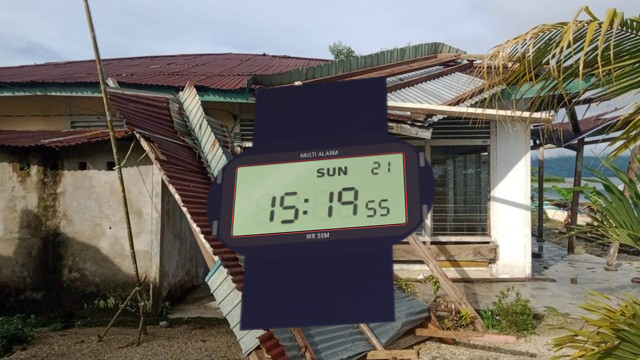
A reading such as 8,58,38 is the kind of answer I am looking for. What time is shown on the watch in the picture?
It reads 15,19,55
